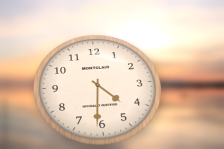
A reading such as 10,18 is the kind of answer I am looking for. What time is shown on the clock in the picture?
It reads 4,31
